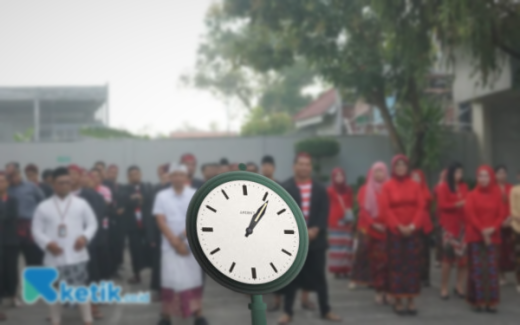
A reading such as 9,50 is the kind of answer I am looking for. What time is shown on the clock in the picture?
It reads 1,06
